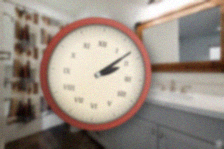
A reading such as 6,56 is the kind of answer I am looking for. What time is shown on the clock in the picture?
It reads 2,08
